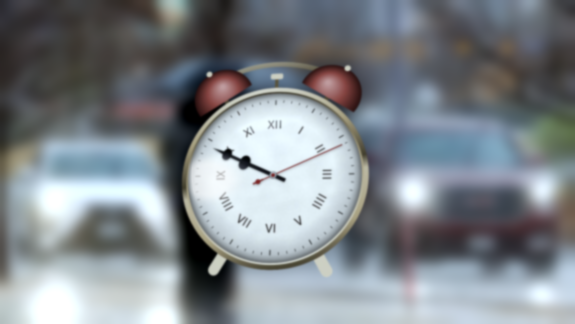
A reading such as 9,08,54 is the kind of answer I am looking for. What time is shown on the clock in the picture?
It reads 9,49,11
